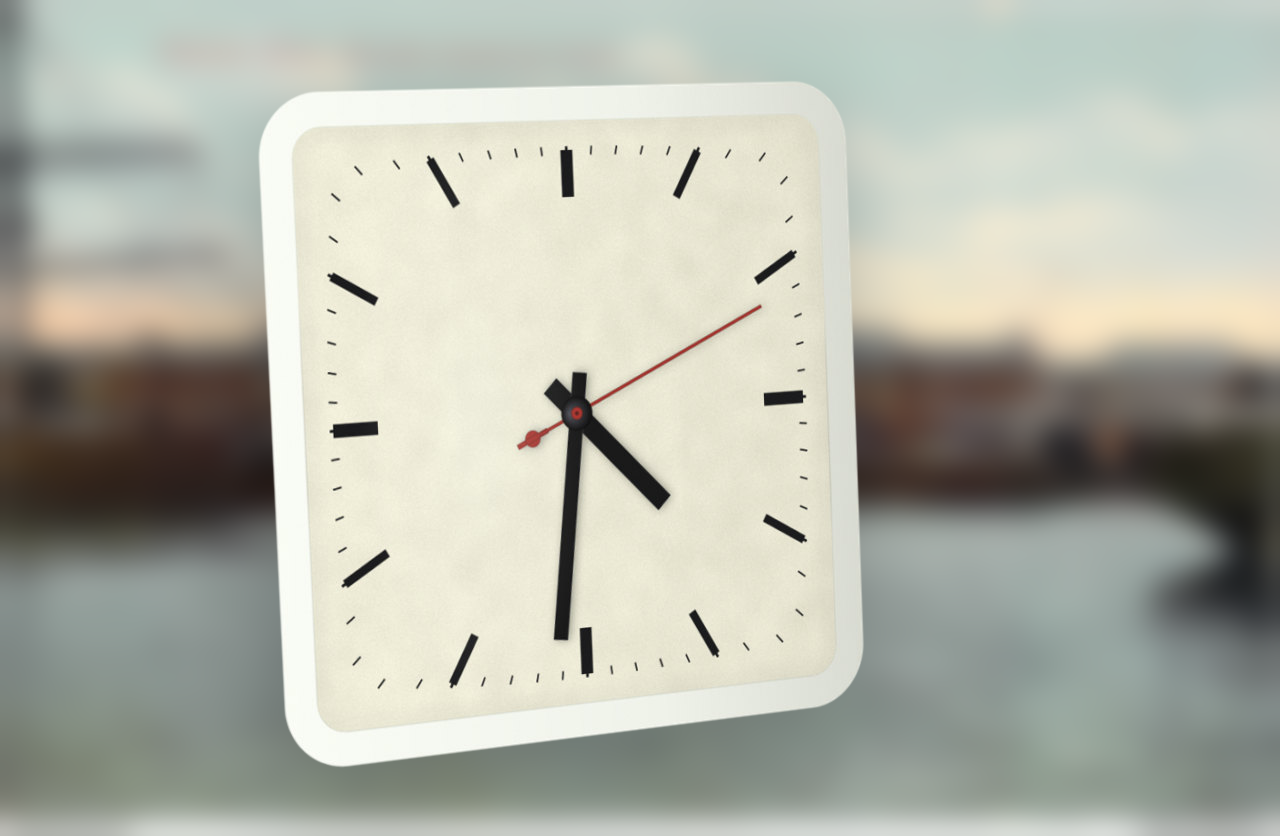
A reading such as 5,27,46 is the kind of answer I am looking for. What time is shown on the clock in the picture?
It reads 4,31,11
